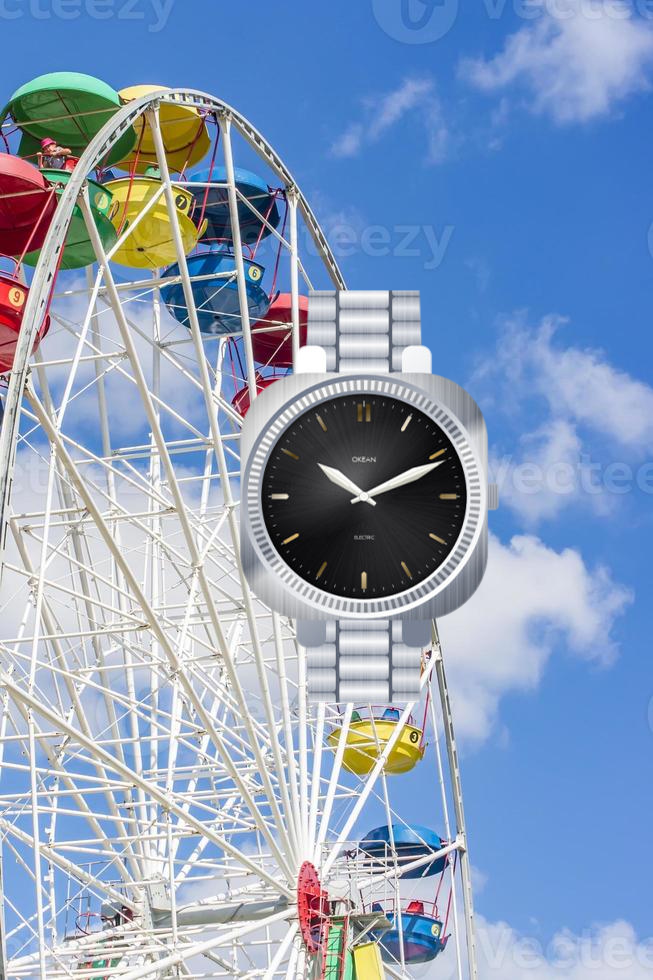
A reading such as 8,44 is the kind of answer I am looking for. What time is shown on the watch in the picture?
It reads 10,11
